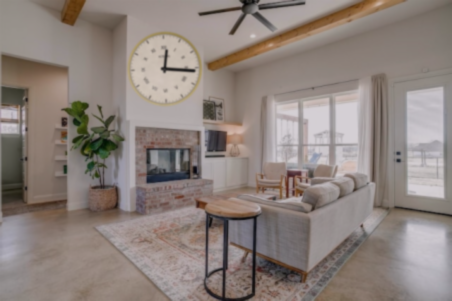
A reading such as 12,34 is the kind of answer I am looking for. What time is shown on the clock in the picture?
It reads 12,16
